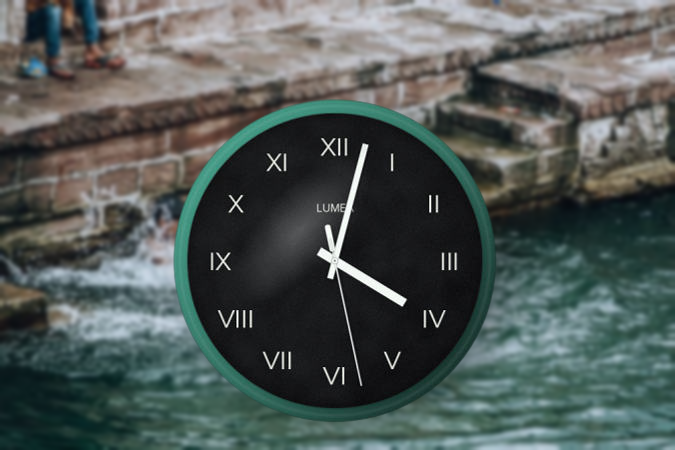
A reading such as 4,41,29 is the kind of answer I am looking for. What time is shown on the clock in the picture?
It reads 4,02,28
